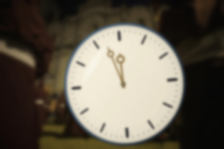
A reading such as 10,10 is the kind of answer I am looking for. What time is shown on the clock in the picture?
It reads 11,57
